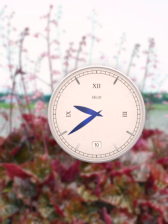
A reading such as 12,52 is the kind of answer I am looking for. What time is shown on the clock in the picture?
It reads 9,39
